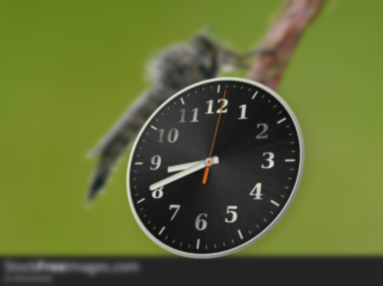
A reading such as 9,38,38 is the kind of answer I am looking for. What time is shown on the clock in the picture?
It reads 8,41,01
